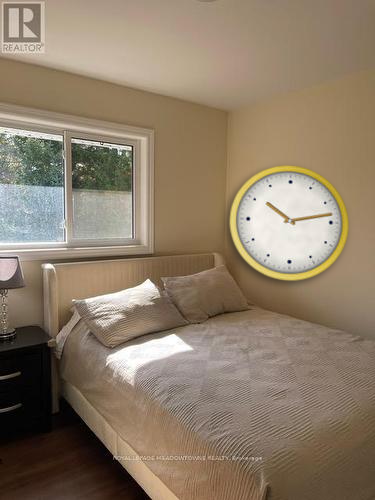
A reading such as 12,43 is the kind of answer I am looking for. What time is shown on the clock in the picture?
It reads 10,13
